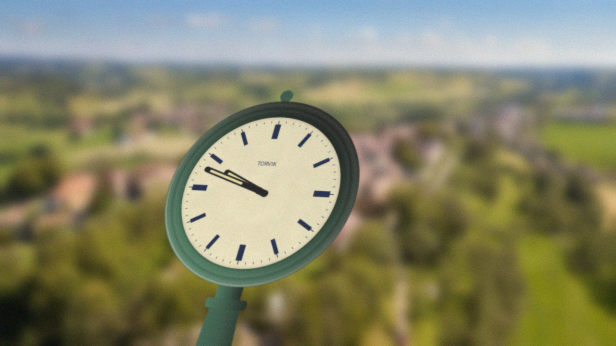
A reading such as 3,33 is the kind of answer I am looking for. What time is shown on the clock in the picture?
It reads 9,48
